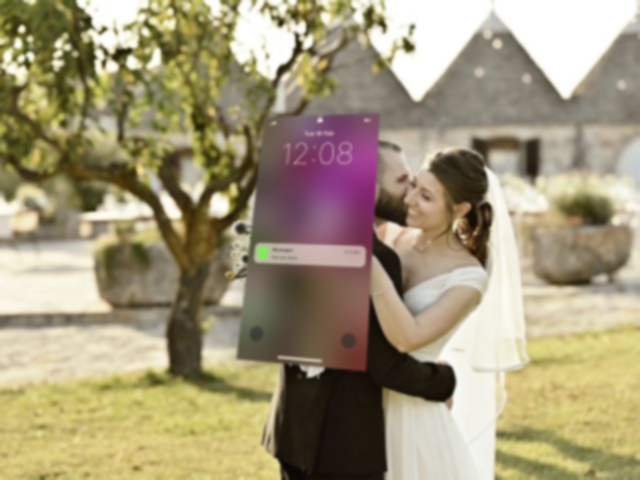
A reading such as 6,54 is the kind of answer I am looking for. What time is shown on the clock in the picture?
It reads 12,08
